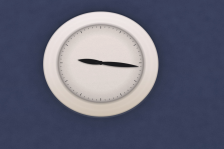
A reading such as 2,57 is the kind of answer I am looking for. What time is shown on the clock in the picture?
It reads 9,16
